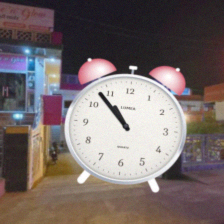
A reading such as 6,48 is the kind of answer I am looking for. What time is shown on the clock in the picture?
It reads 10,53
